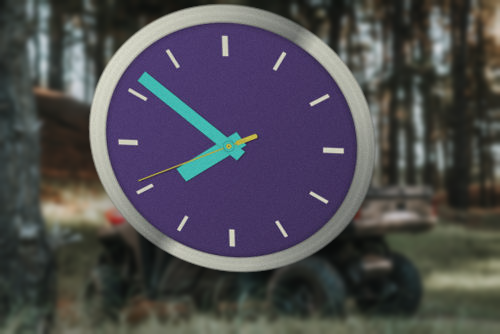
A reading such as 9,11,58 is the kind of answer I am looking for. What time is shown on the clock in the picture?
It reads 7,51,41
